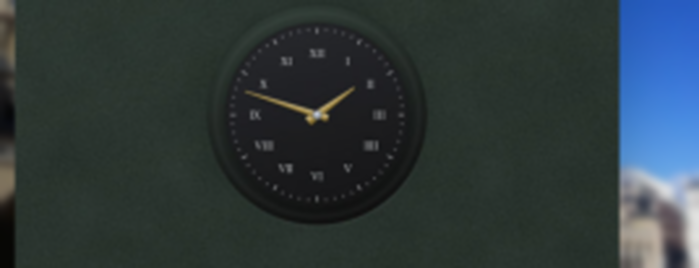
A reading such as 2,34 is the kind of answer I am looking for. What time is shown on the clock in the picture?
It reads 1,48
